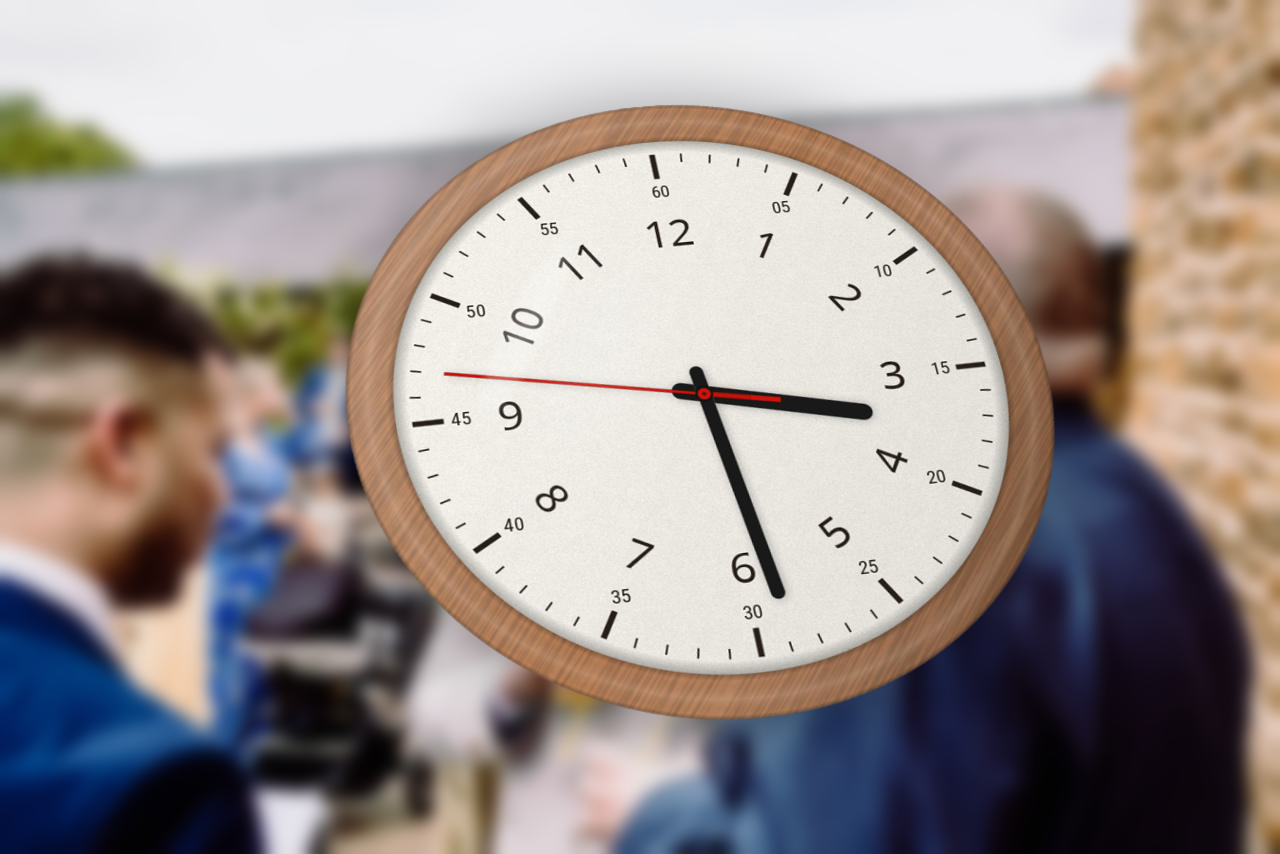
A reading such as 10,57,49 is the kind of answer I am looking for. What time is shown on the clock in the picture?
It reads 3,28,47
